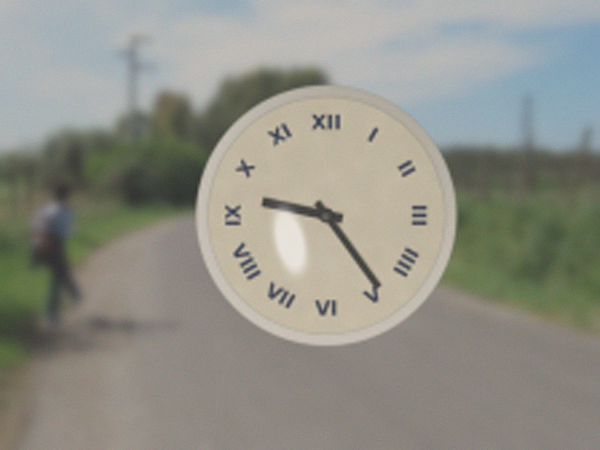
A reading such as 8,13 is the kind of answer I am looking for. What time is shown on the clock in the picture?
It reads 9,24
